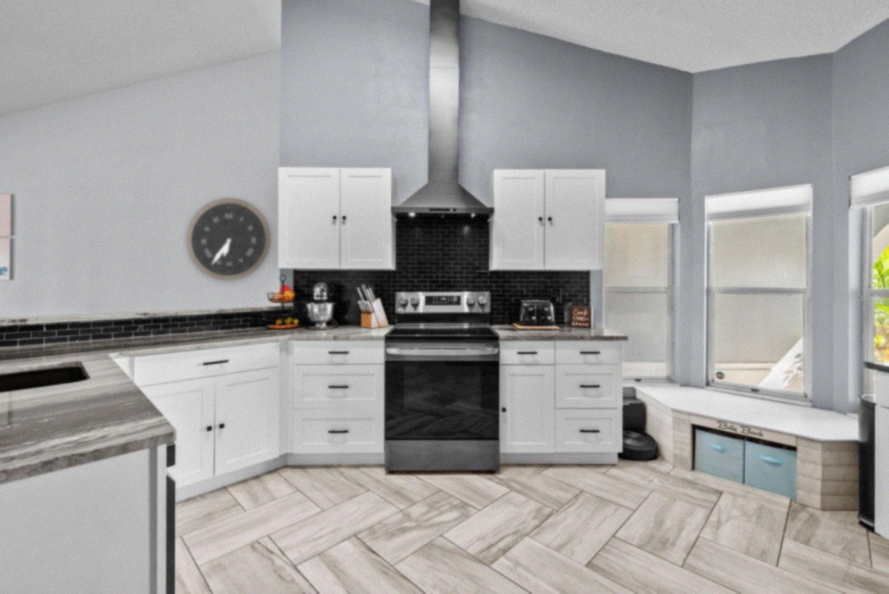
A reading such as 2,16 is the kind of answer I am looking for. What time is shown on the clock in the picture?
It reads 6,36
